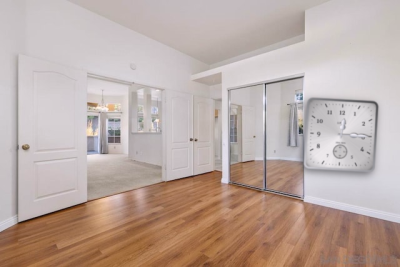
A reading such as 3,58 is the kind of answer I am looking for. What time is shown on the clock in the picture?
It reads 12,15
